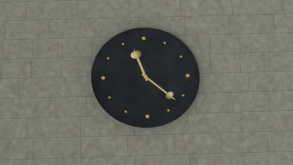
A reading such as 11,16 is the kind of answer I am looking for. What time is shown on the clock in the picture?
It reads 11,22
